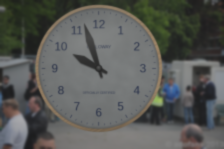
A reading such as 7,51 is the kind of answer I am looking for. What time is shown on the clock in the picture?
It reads 9,57
